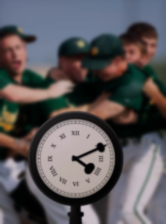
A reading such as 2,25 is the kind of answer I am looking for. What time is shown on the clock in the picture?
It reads 4,11
